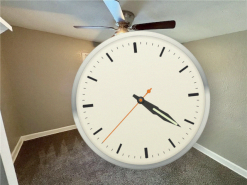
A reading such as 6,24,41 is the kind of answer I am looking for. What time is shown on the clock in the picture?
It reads 4,21,38
